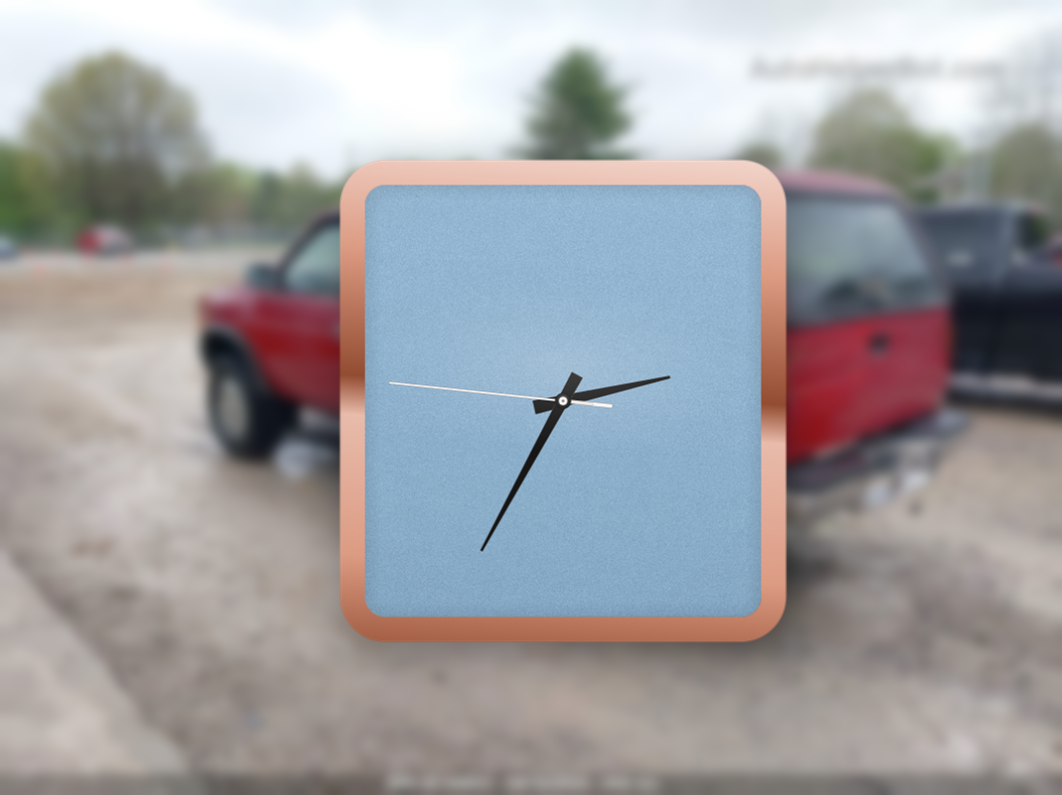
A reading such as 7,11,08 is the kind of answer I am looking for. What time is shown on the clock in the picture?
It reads 2,34,46
